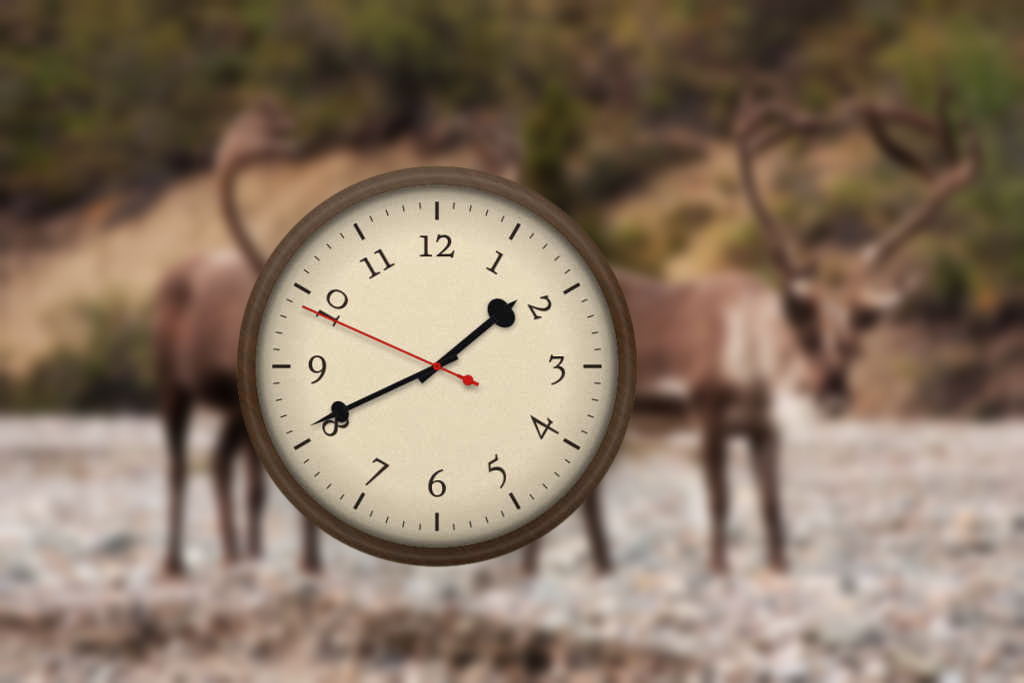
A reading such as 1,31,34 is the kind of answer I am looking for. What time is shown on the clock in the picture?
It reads 1,40,49
